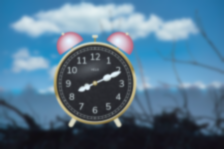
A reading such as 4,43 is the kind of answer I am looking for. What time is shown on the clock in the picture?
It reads 8,11
